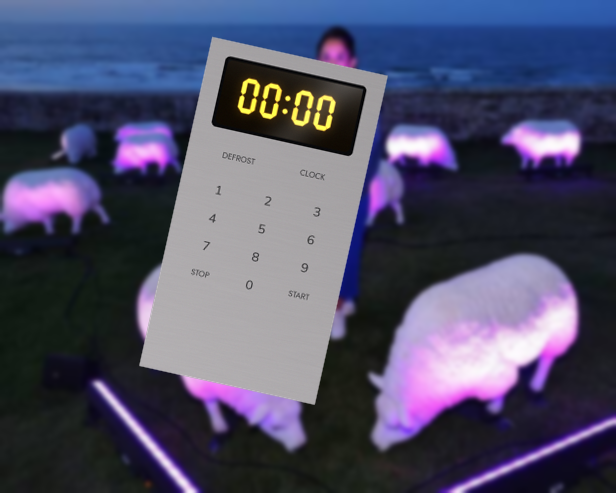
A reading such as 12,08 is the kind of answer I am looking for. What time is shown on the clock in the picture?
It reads 0,00
